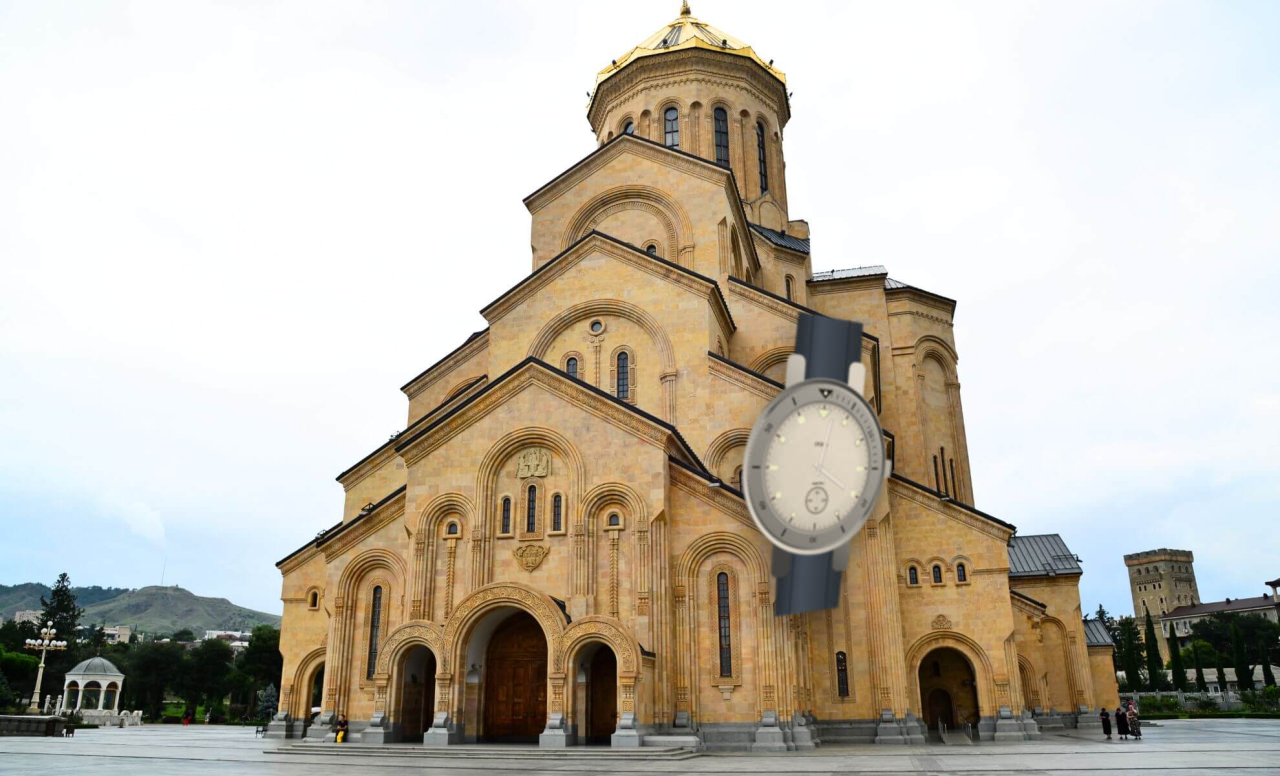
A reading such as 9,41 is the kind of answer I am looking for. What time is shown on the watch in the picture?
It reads 4,02
